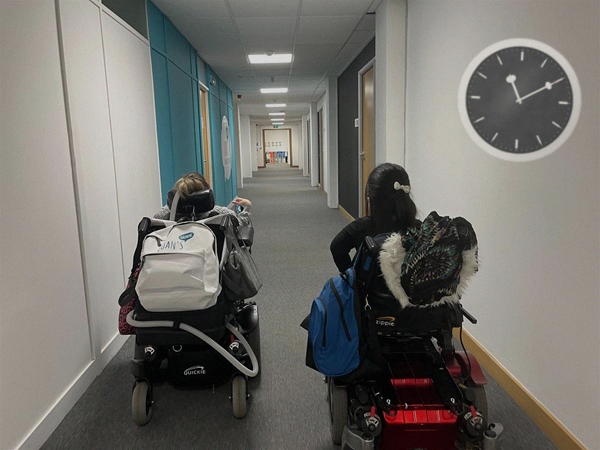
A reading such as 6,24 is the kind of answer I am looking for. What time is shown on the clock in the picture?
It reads 11,10
